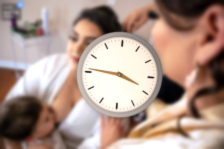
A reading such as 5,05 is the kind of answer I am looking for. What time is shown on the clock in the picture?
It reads 3,46
